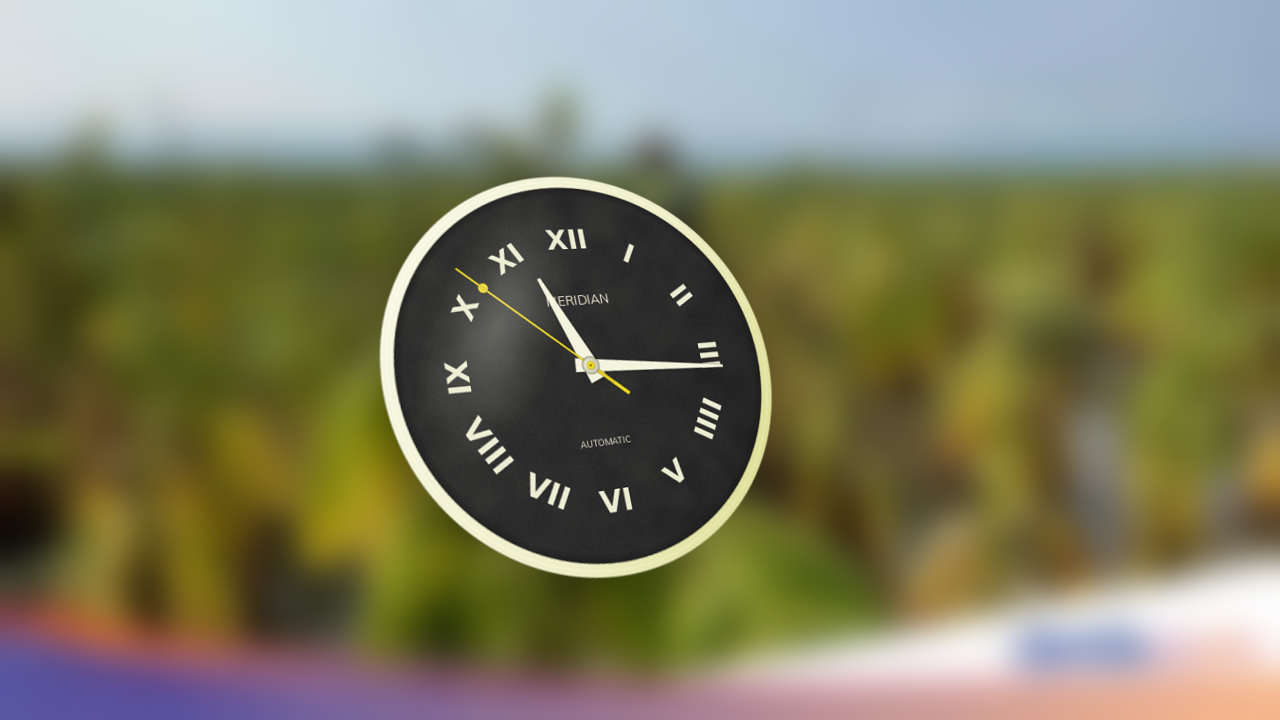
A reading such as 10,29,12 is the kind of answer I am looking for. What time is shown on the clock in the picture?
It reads 11,15,52
